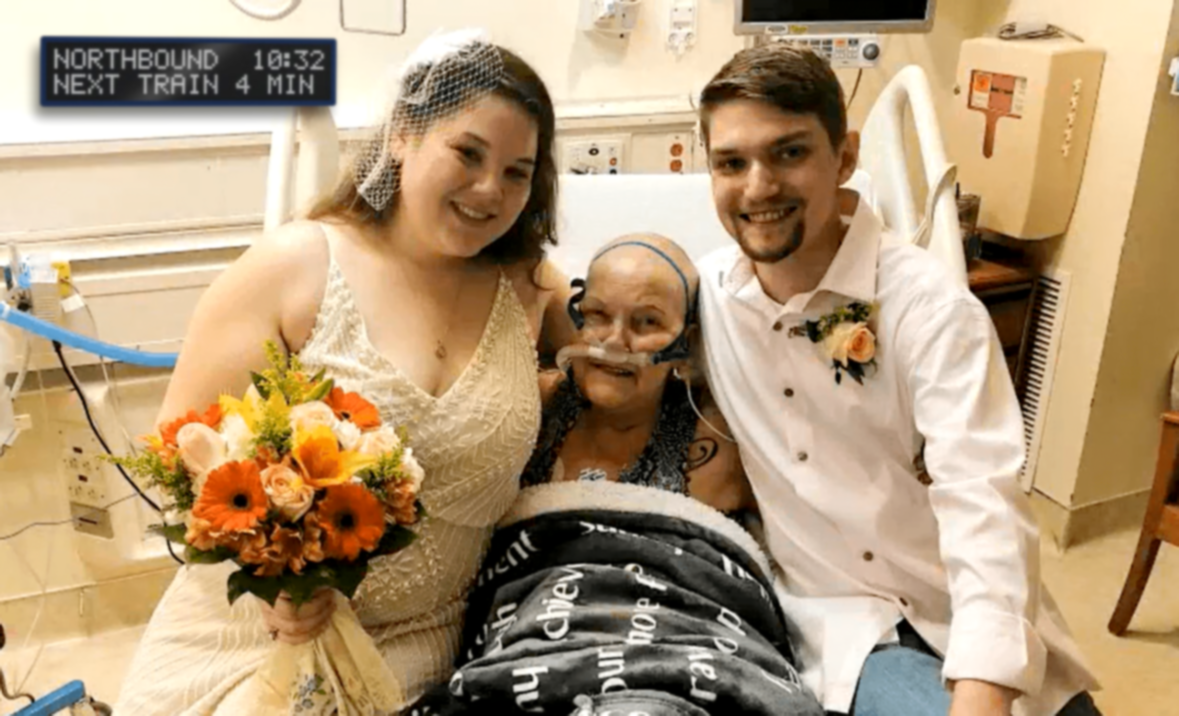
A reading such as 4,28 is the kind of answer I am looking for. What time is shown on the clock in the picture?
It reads 10,32
